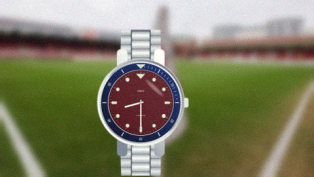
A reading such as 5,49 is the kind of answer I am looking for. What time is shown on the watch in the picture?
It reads 8,30
